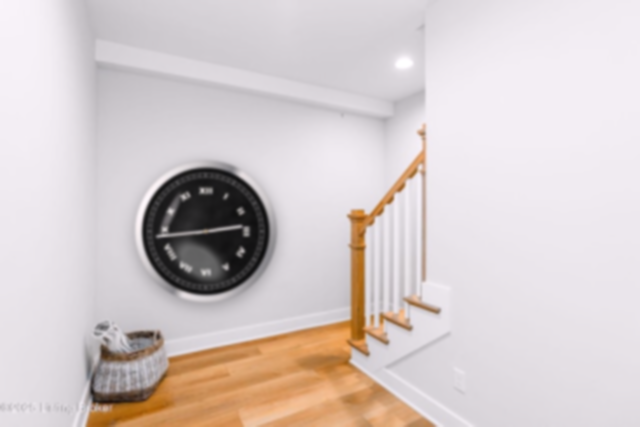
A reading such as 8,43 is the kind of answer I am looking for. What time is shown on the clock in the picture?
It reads 2,44
